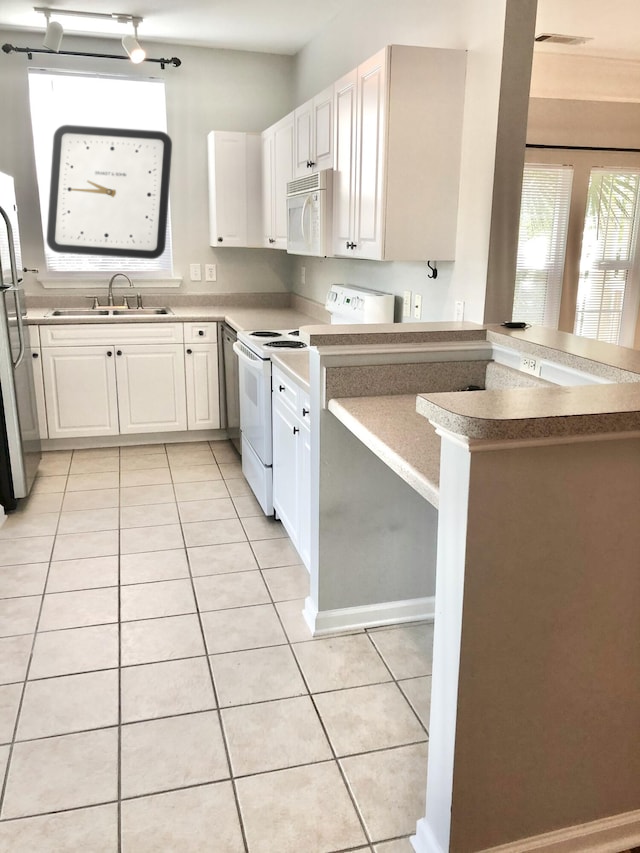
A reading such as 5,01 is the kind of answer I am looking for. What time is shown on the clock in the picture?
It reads 9,45
